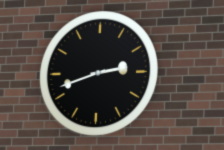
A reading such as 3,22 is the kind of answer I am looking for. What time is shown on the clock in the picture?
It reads 2,42
